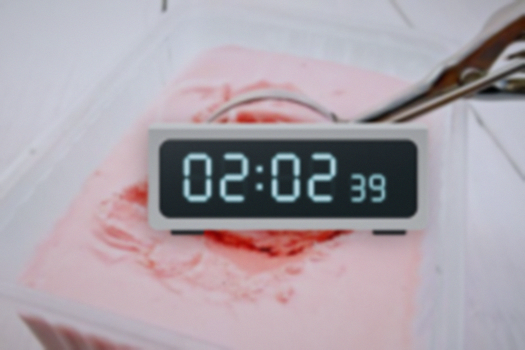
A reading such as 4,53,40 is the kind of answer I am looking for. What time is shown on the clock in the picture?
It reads 2,02,39
